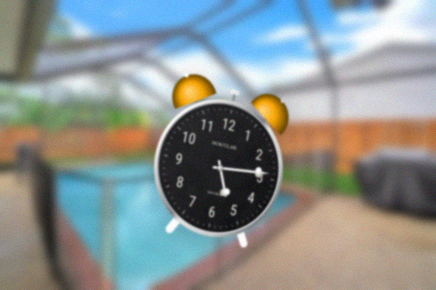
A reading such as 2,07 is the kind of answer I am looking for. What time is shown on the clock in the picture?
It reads 5,14
